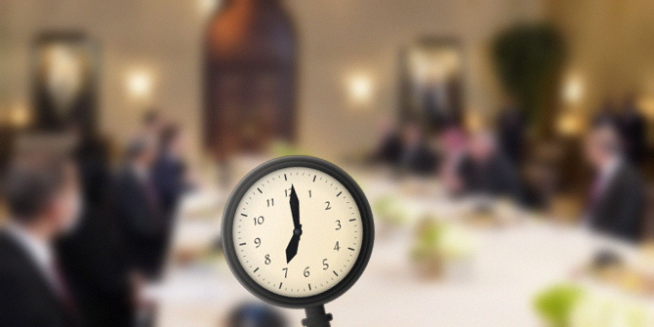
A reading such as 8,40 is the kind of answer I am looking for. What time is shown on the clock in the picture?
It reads 7,01
